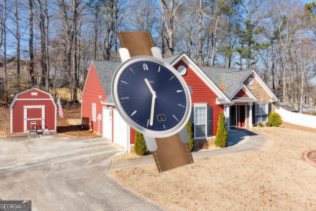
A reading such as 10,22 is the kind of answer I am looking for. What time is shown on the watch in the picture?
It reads 11,34
